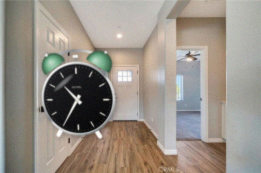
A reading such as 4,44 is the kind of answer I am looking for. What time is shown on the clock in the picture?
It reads 10,35
